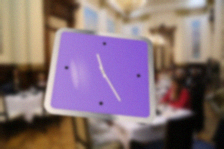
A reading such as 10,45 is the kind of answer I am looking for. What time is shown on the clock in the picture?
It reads 11,25
